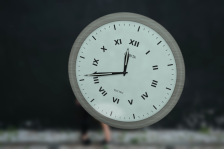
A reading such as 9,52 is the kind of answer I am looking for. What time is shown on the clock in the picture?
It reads 11,41
